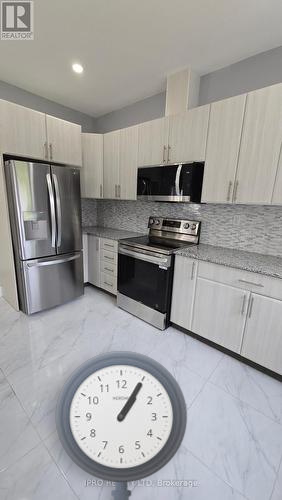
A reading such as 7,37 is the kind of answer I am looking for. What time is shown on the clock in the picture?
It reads 1,05
